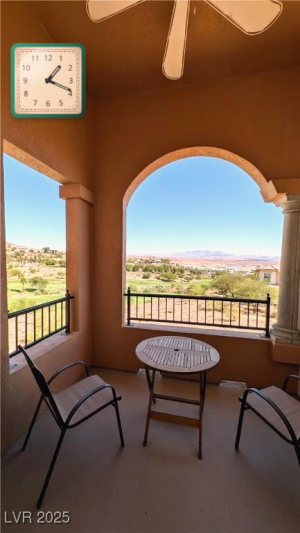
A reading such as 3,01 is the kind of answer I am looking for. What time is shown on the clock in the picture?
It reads 1,19
